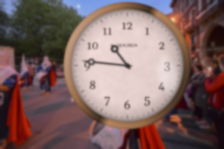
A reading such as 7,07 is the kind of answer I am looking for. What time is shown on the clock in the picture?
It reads 10,46
